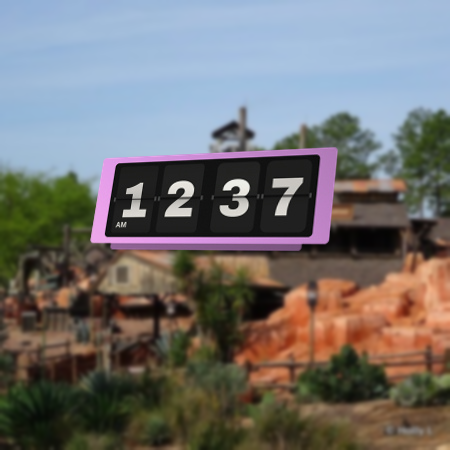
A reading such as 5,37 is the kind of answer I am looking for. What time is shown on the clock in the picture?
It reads 12,37
